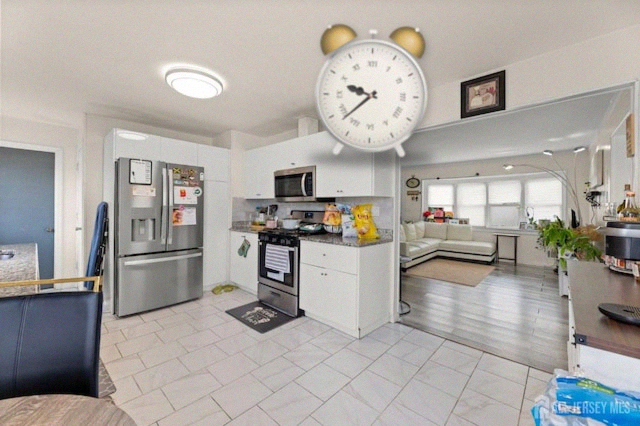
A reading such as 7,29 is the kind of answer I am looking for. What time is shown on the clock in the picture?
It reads 9,38
